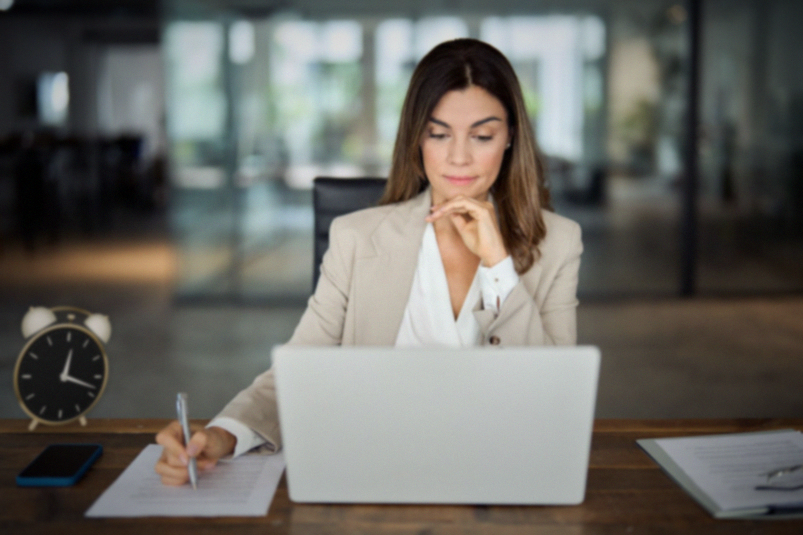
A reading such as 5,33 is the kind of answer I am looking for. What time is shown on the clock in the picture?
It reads 12,18
